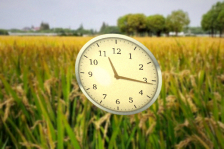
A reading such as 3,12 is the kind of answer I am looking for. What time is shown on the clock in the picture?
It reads 11,16
